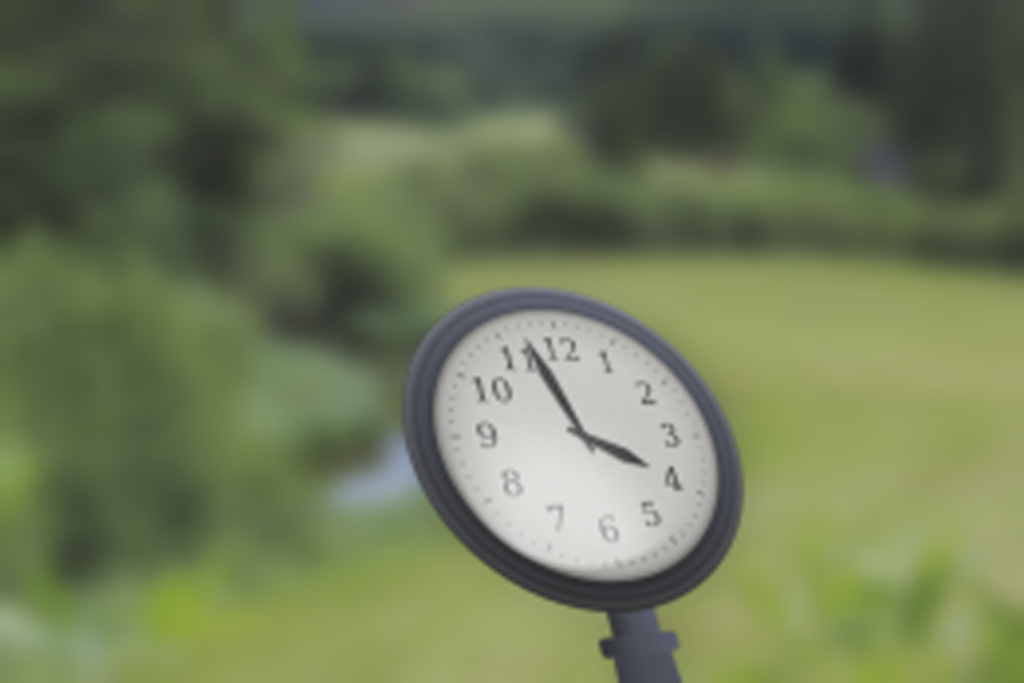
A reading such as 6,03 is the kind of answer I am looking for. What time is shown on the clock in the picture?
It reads 3,57
